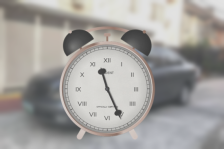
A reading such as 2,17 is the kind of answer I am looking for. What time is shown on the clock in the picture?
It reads 11,26
